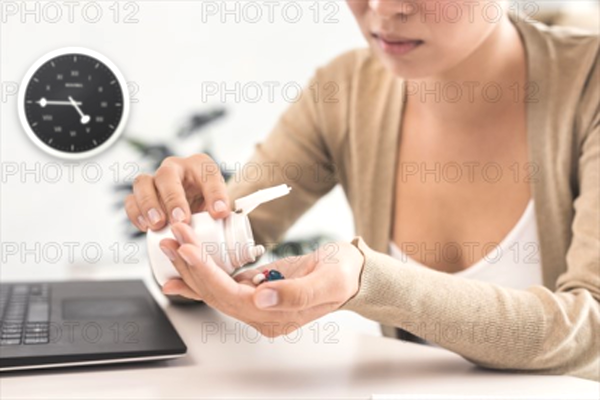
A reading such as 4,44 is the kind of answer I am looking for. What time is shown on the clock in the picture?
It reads 4,45
